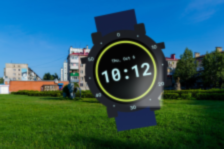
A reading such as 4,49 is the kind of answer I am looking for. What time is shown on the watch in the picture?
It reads 10,12
